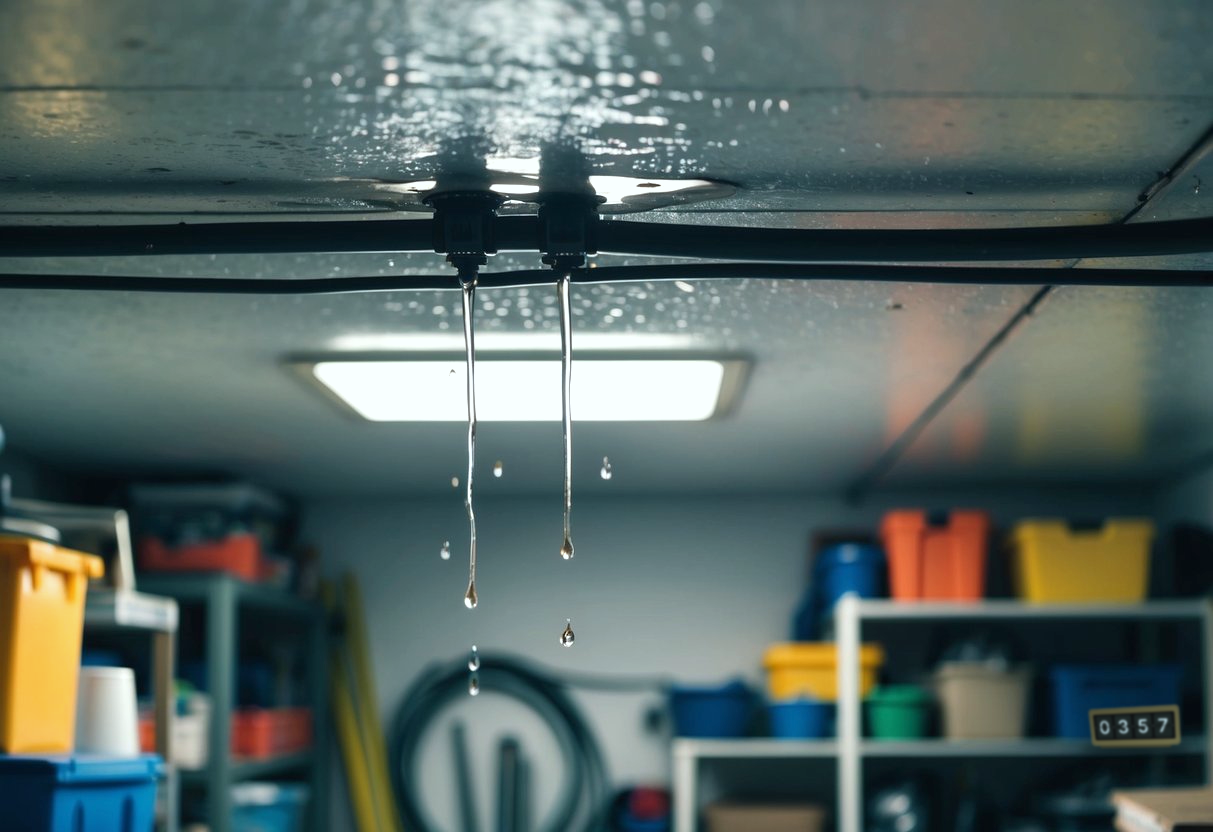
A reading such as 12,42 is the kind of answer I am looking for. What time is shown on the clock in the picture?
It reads 3,57
